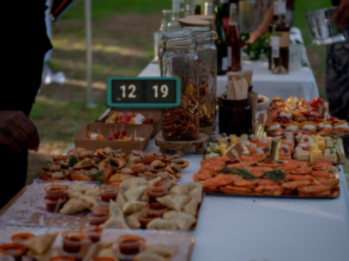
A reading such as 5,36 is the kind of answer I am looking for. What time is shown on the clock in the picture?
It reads 12,19
